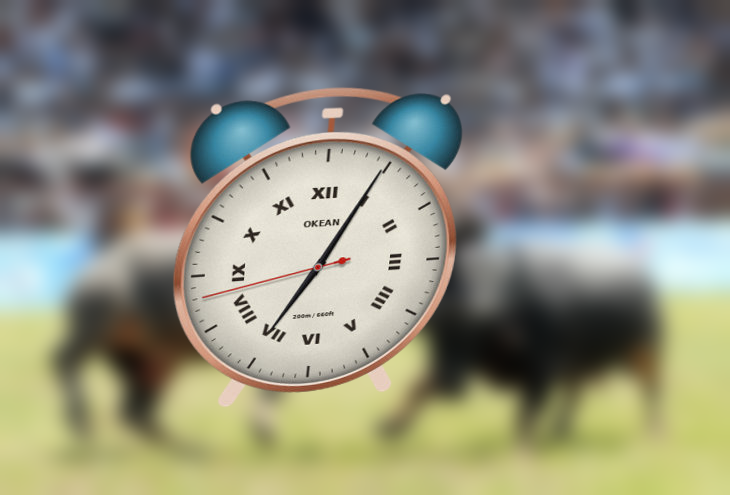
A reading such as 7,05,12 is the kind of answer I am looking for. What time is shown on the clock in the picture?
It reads 7,04,43
